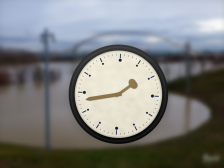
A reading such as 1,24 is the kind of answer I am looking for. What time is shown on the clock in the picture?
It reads 1,43
